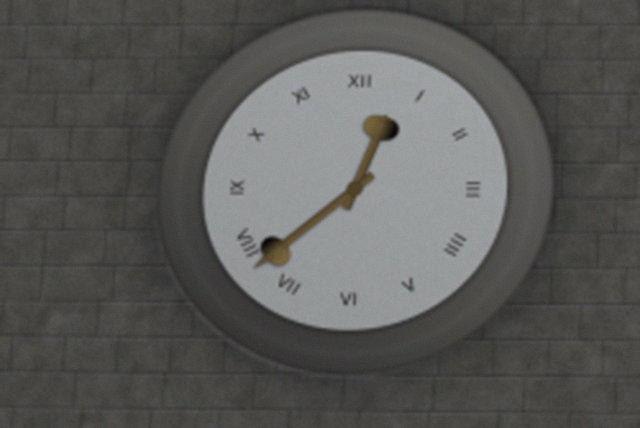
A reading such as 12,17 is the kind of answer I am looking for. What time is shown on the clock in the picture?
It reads 12,38
